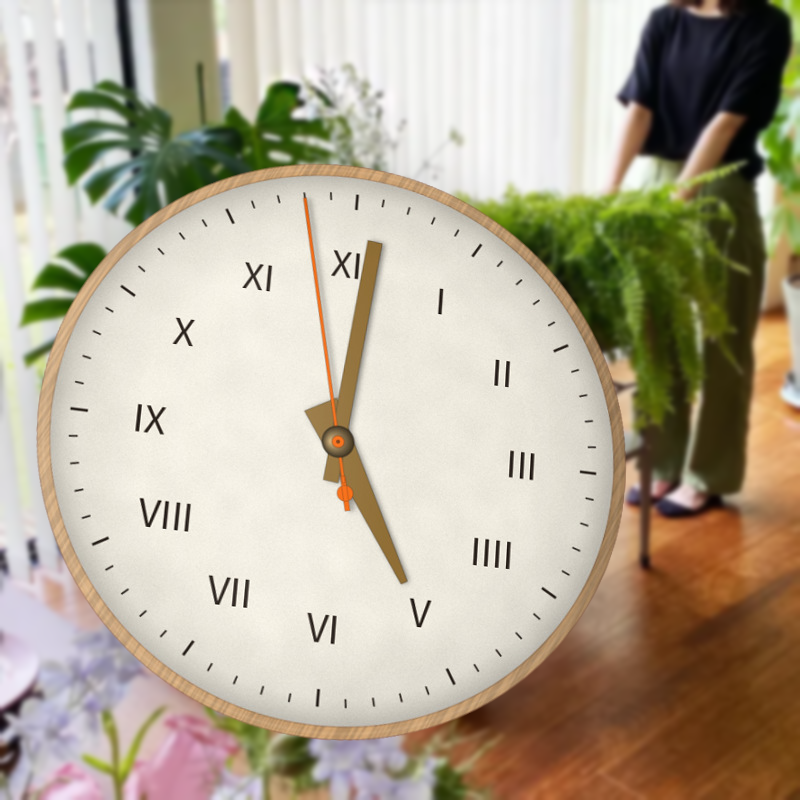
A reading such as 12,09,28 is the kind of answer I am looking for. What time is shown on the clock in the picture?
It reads 5,00,58
